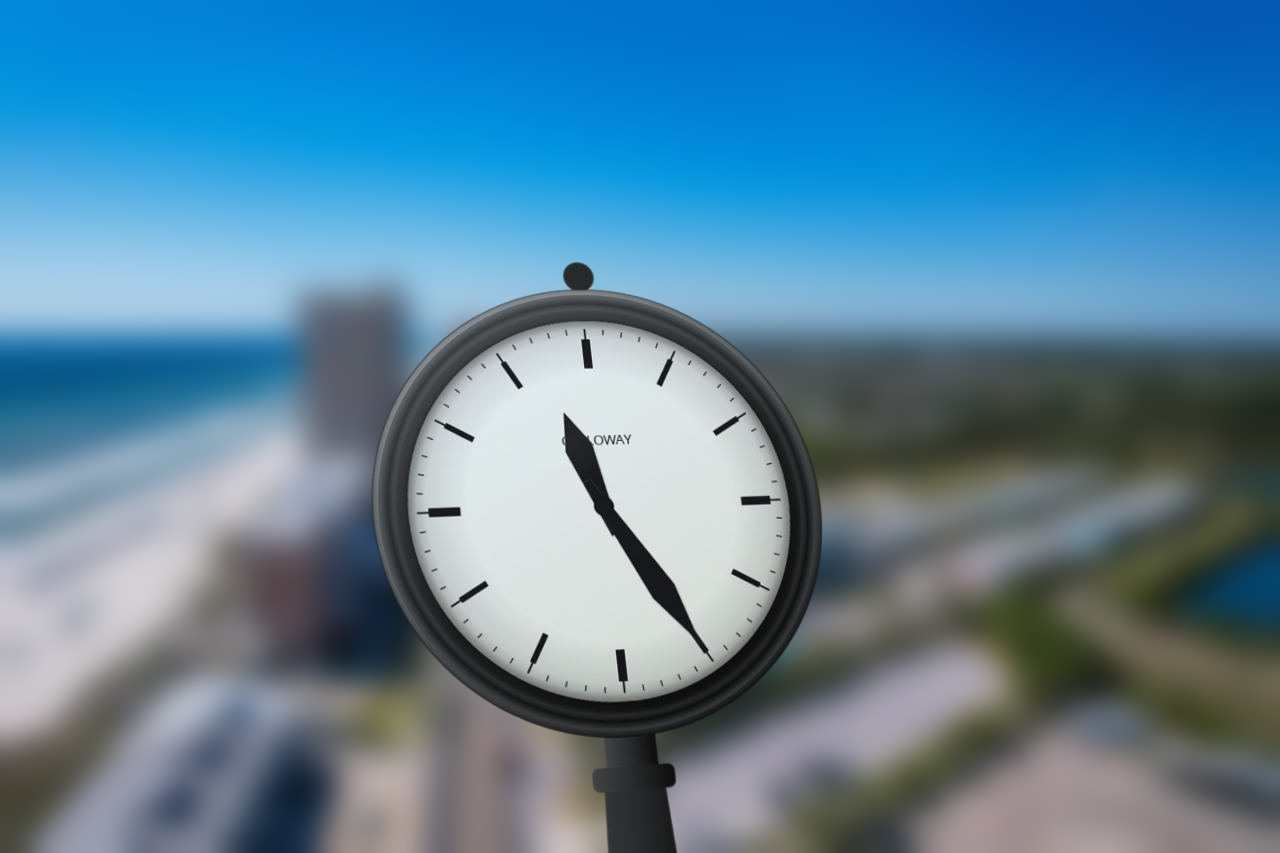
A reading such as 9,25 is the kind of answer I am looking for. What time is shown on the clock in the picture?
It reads 11,25
